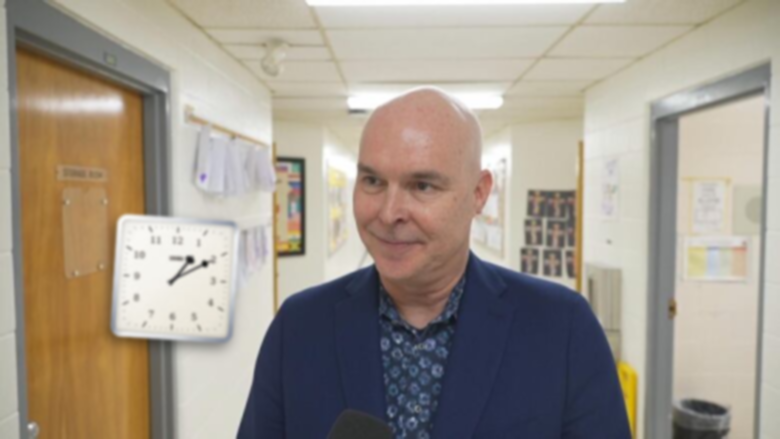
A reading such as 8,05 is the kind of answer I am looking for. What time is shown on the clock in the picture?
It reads 1,10
